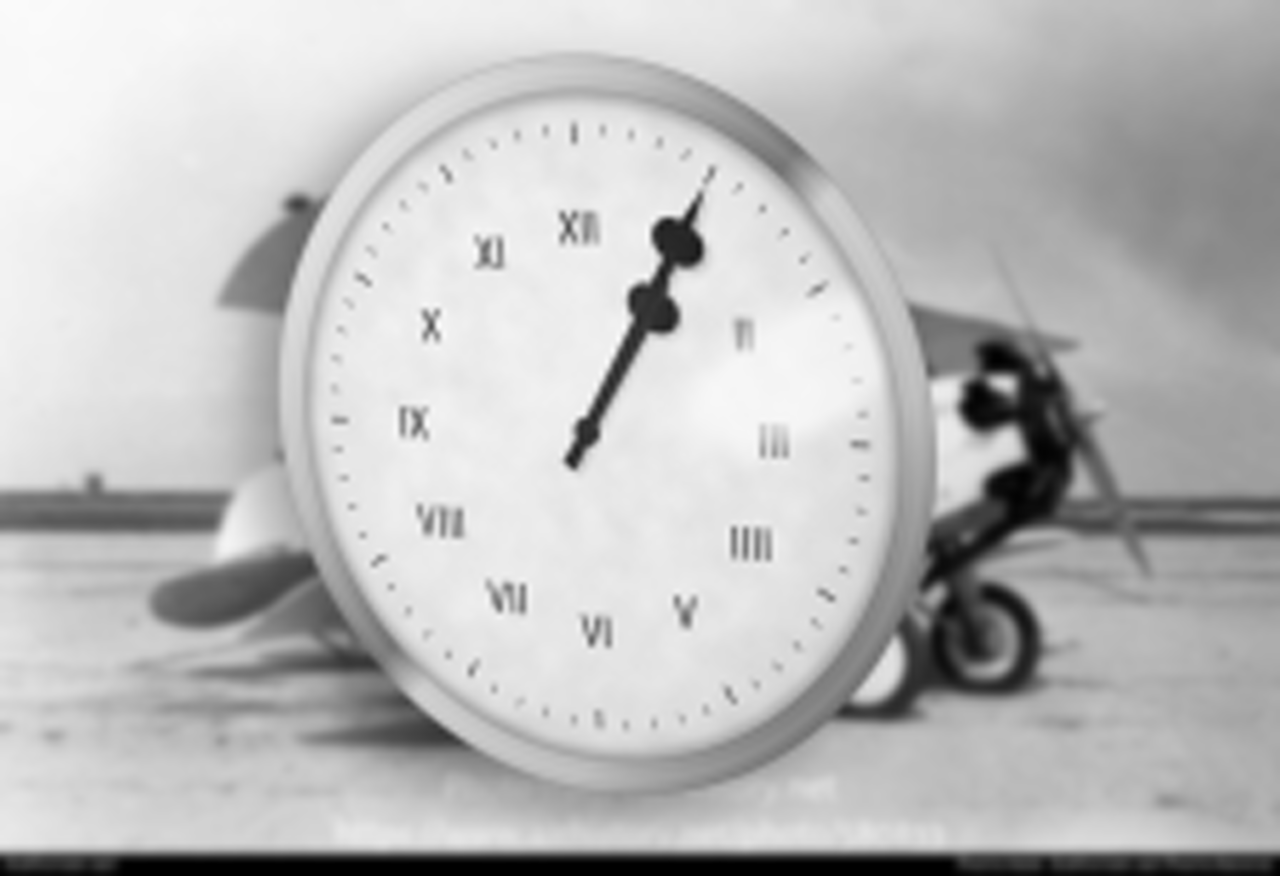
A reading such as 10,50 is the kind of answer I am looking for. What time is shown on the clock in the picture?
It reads 1,05
